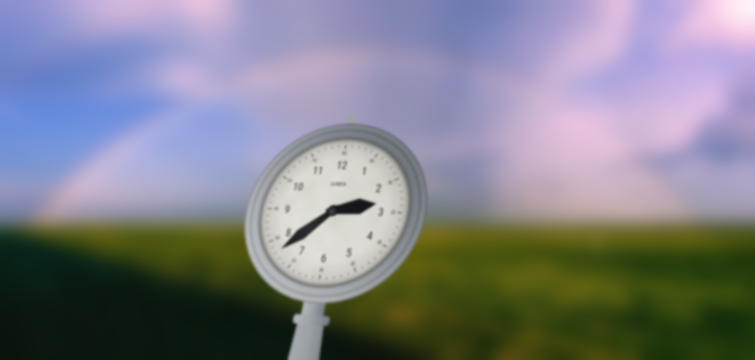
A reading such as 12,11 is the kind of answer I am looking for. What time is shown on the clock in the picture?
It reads 2,38
